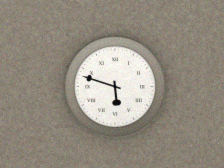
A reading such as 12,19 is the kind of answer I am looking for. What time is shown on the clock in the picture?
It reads 5,48
